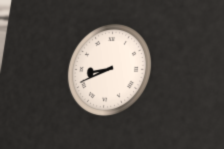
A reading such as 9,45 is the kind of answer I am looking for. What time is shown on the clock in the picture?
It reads 8,41
